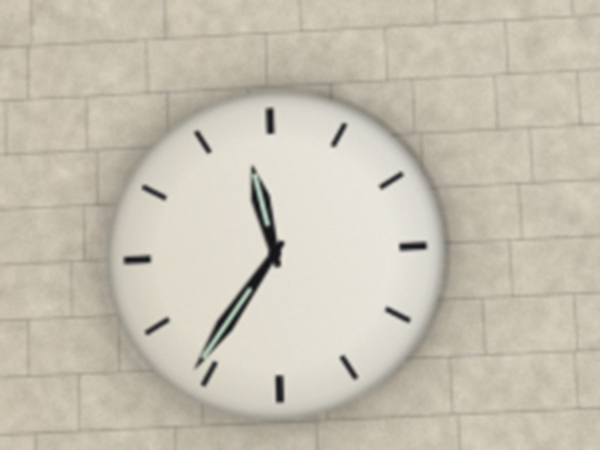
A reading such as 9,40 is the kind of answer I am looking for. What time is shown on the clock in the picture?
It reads 11,36
